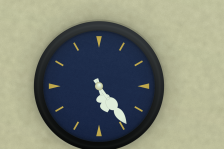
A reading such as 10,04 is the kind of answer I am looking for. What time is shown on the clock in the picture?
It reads 5,24
